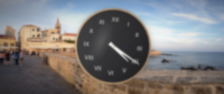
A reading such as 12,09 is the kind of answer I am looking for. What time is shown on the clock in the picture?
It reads 4,20
